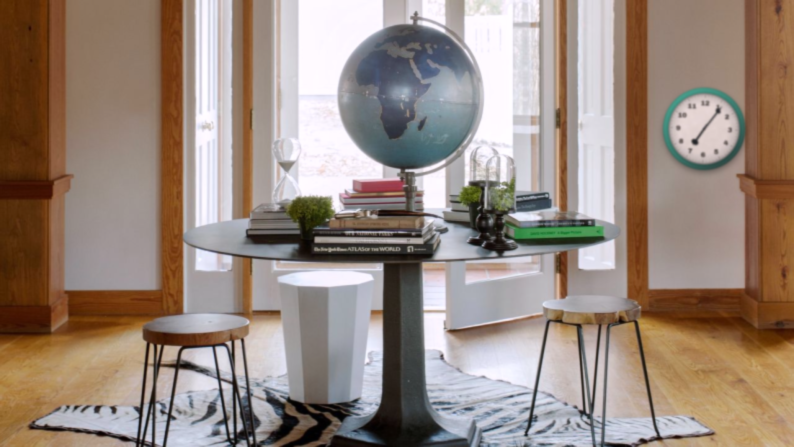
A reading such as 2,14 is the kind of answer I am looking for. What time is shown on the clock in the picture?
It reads 7,06
